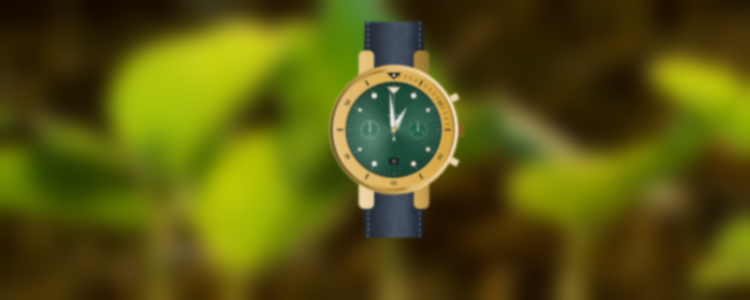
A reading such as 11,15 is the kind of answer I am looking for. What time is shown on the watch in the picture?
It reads 12,59
